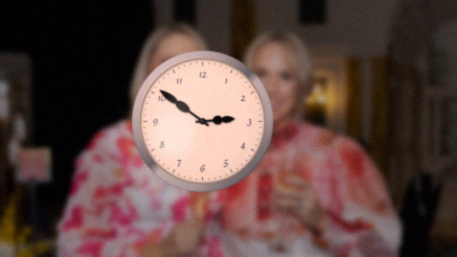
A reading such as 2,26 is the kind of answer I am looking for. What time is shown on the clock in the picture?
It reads 2,51
